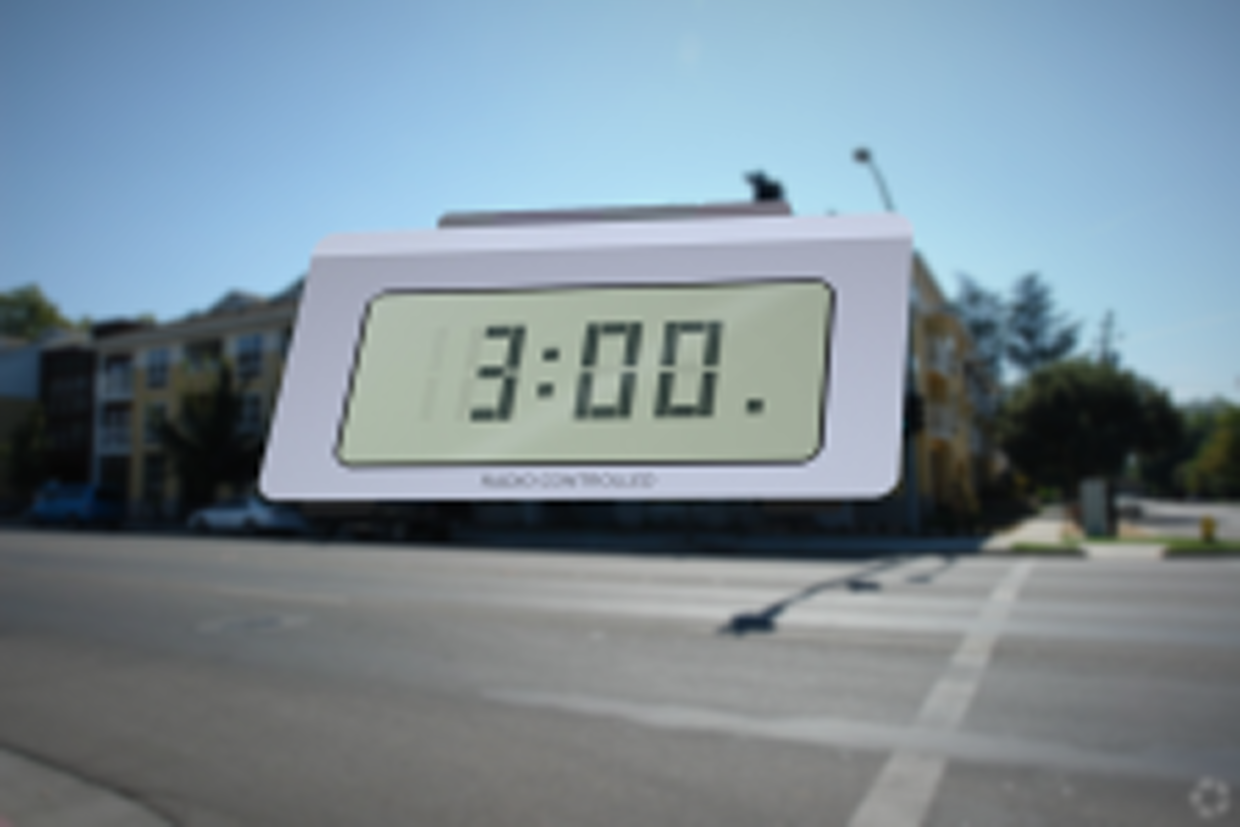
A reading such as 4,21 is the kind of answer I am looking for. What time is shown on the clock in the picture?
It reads 3,00
